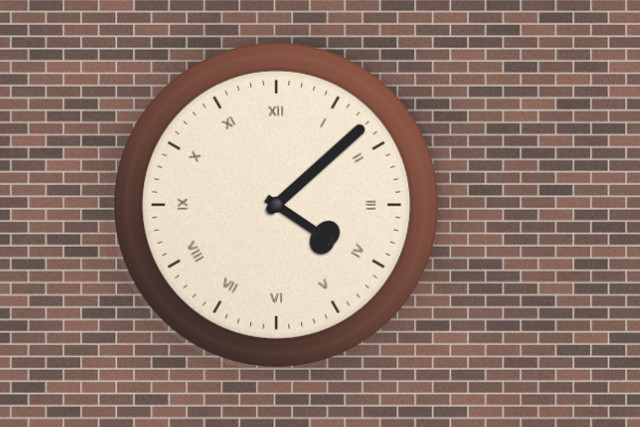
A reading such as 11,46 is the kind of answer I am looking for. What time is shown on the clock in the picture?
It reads 4,08
